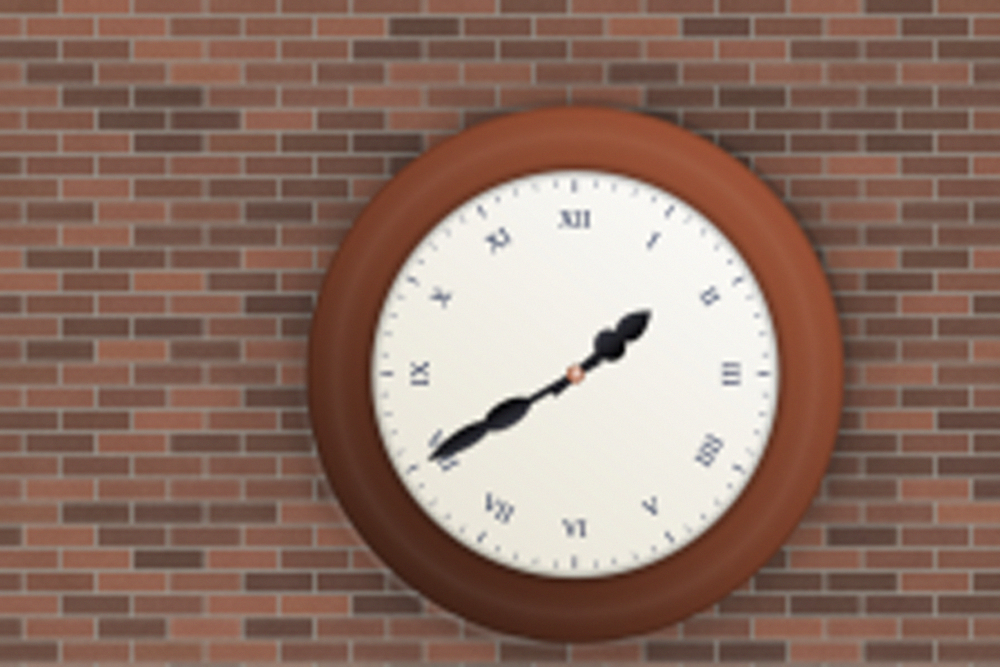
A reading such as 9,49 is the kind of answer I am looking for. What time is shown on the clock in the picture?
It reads 1,40
